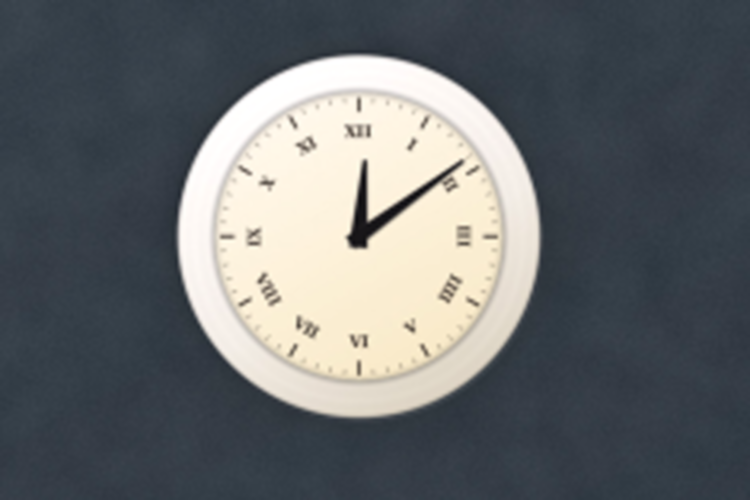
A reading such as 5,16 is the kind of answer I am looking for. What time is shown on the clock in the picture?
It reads 12,09
